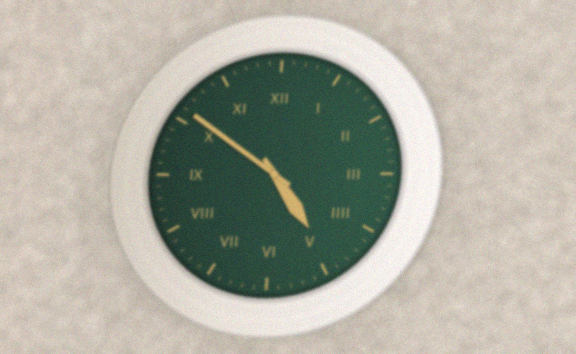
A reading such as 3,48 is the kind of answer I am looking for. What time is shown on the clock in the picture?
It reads 4,51
